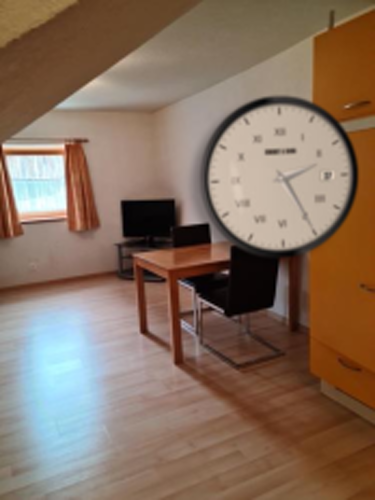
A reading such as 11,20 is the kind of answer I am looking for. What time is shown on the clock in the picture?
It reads 2,25
